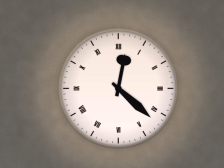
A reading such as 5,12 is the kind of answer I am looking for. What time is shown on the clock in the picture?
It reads 12,22
